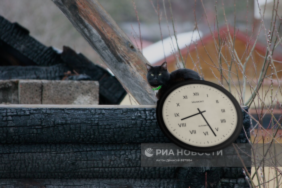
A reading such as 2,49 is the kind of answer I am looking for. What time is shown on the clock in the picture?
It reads 8,27
